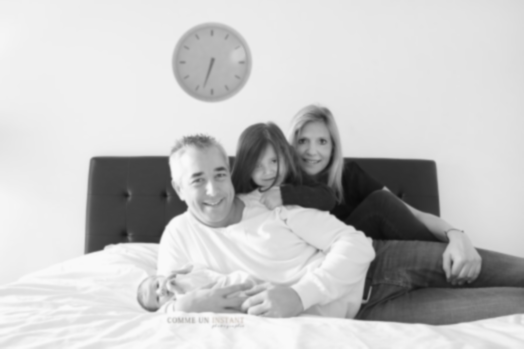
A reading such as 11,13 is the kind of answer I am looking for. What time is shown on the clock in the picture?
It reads 6,33
